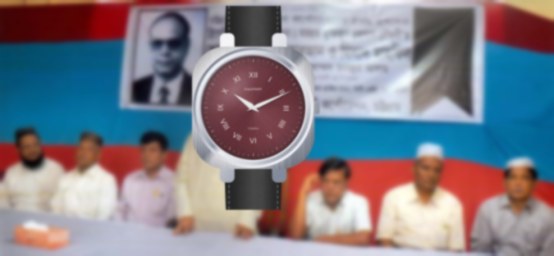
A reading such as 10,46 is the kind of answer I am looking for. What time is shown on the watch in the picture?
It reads 10,11
